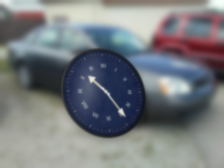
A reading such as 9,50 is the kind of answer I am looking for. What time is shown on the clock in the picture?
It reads 10,24
